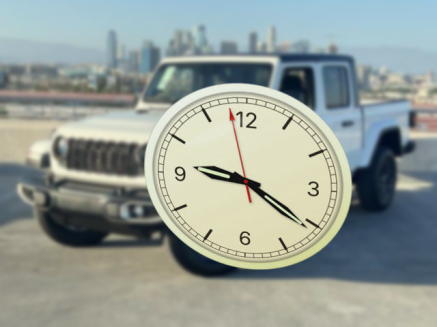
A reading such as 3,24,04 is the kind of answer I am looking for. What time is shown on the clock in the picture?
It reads 9,20,58
